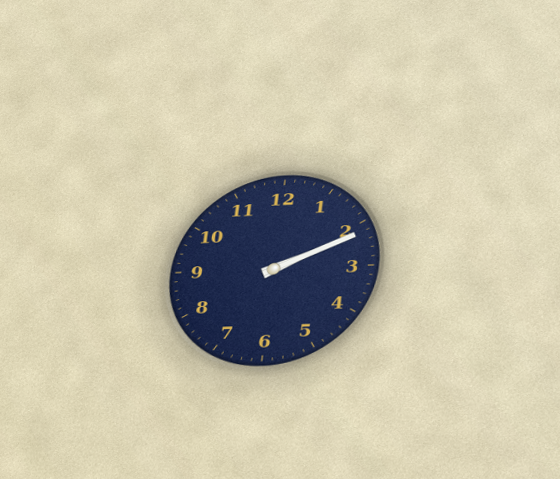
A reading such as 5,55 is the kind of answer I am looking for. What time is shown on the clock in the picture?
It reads 2,11
